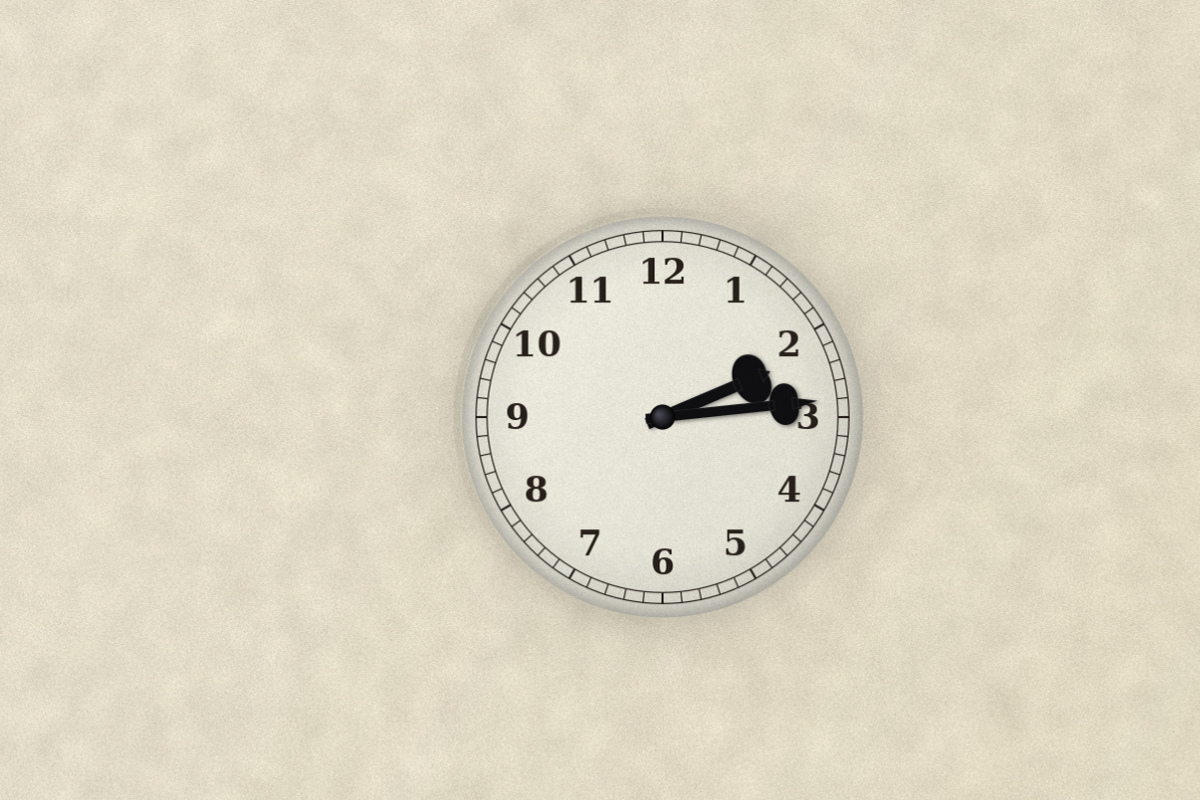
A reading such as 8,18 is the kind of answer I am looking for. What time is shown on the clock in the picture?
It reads 2,14
